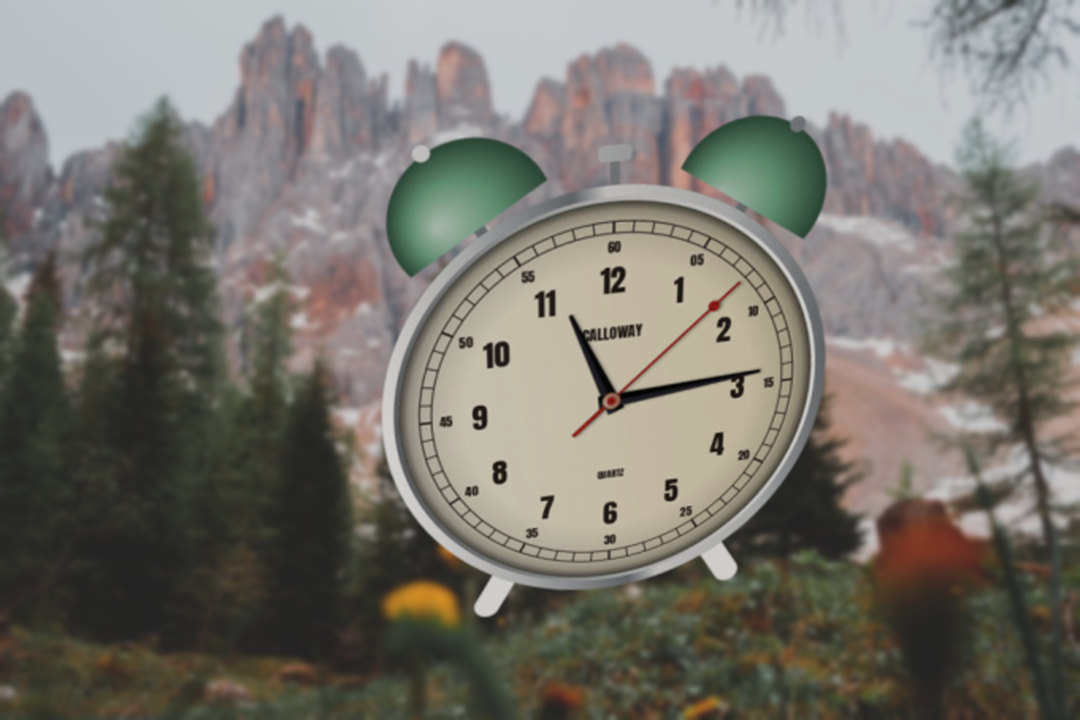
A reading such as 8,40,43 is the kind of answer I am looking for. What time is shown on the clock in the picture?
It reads 11,14,08
